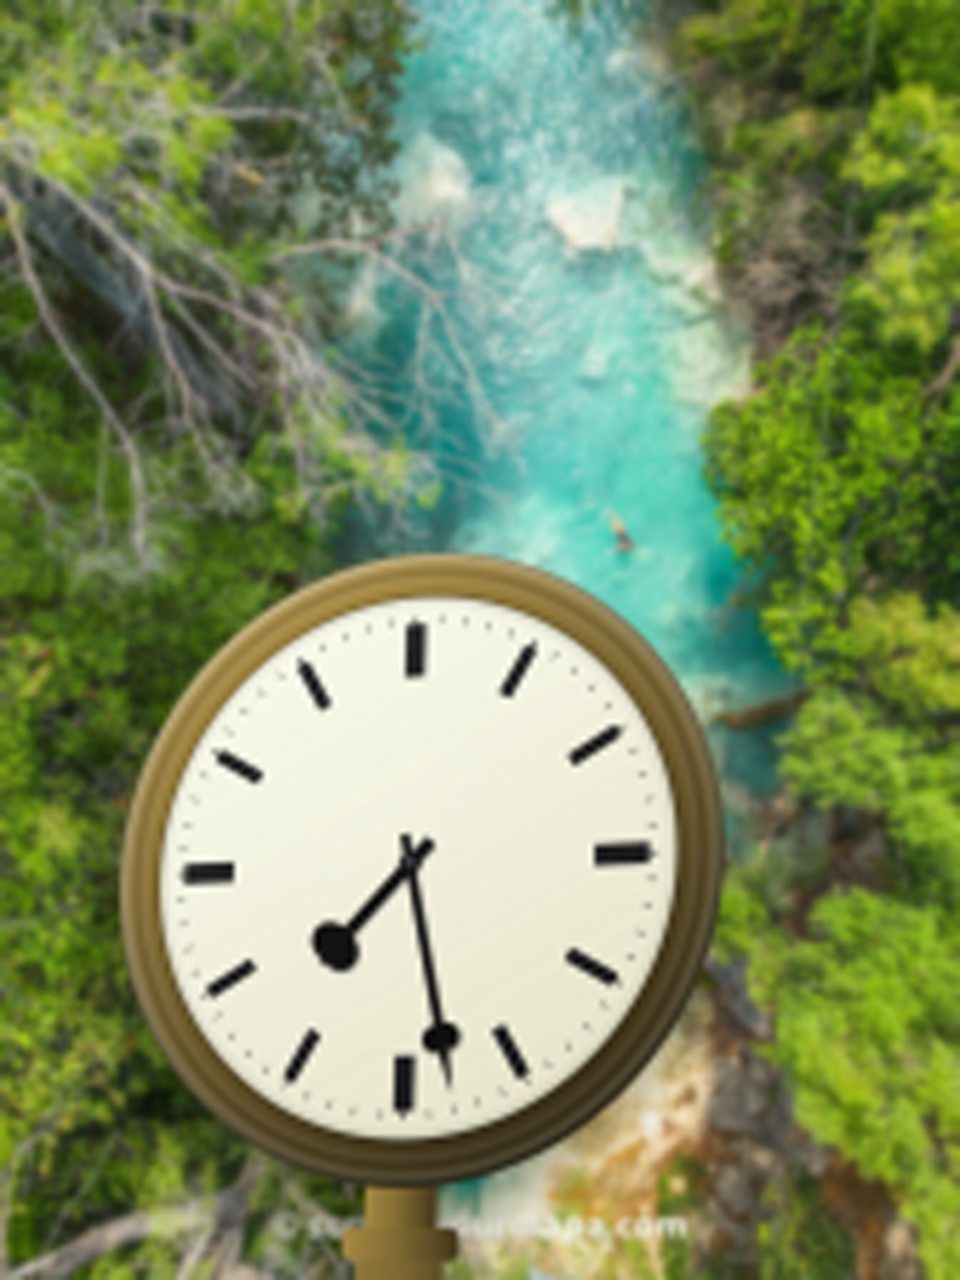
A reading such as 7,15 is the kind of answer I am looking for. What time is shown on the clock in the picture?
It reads 7,28
